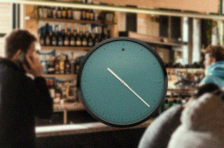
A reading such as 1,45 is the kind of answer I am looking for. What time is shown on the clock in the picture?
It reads 10,22
